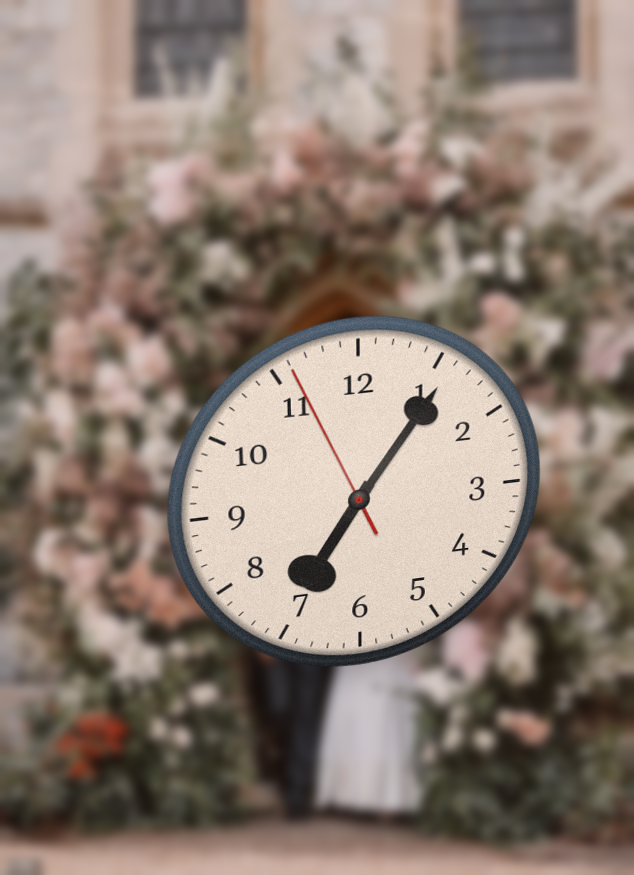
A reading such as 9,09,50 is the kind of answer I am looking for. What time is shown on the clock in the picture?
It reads 7,05,56
